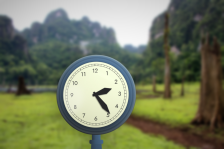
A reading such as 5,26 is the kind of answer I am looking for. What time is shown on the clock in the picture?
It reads 2,24
